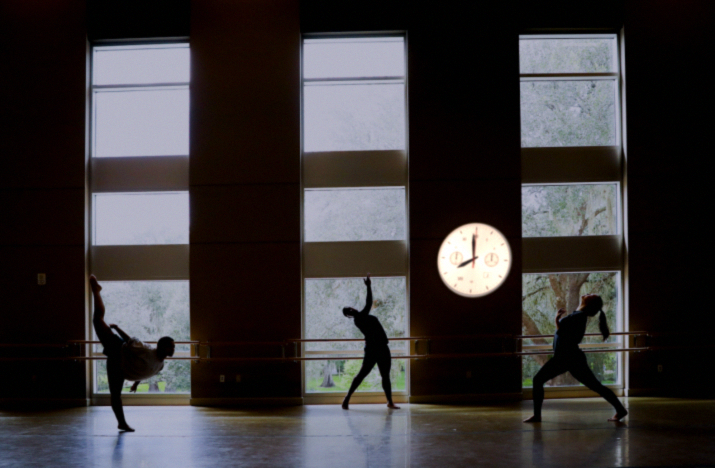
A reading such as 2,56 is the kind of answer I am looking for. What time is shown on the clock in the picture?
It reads 7,59
